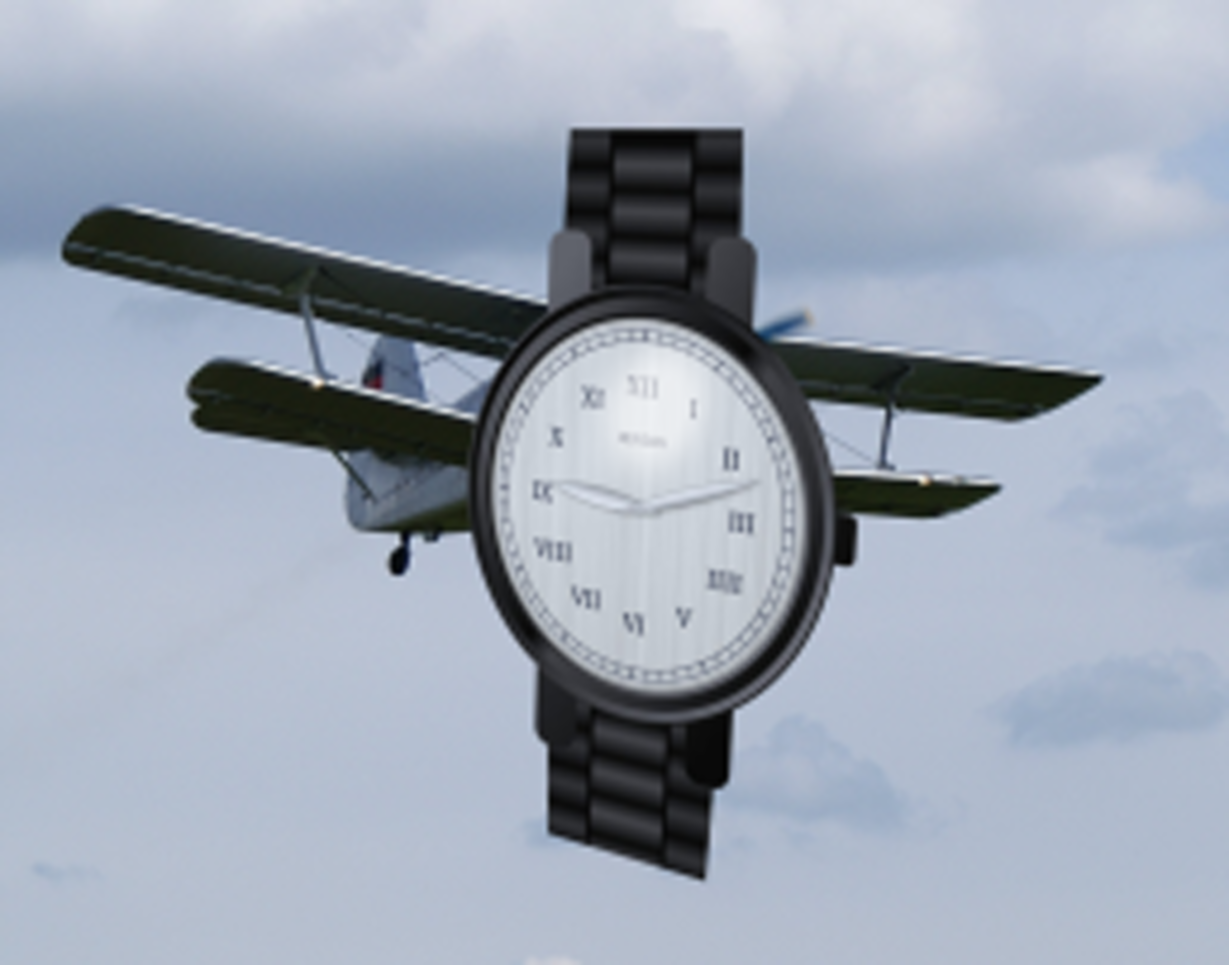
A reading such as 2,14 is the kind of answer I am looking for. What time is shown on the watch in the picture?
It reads 9,12
